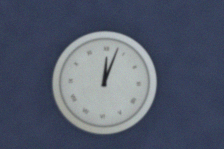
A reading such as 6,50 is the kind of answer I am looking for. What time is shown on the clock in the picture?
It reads 12,03
